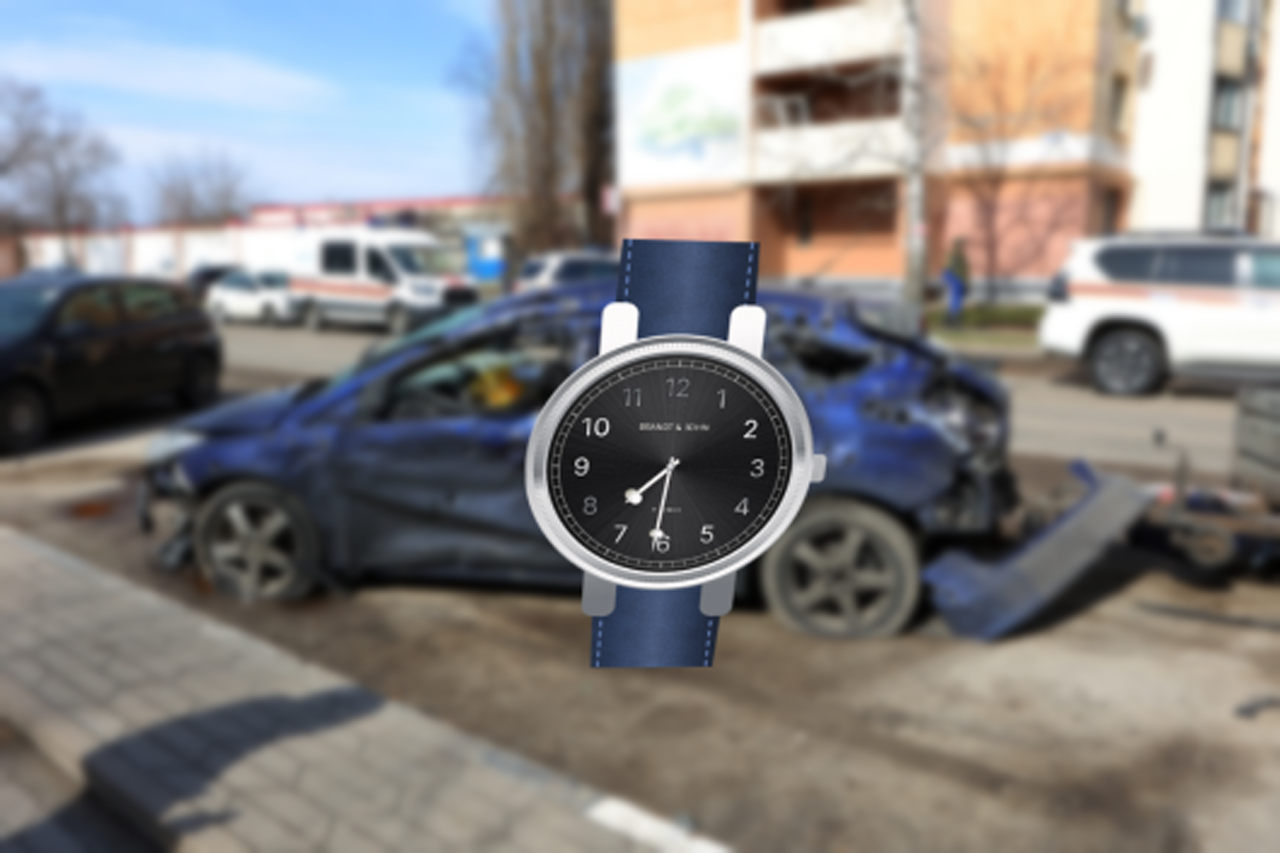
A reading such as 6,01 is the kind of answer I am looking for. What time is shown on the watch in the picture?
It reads 7,31
